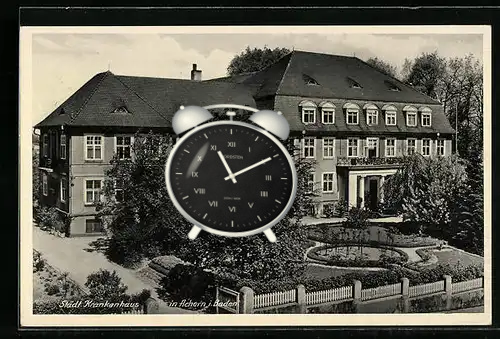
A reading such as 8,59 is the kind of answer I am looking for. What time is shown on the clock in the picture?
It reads 11,10
